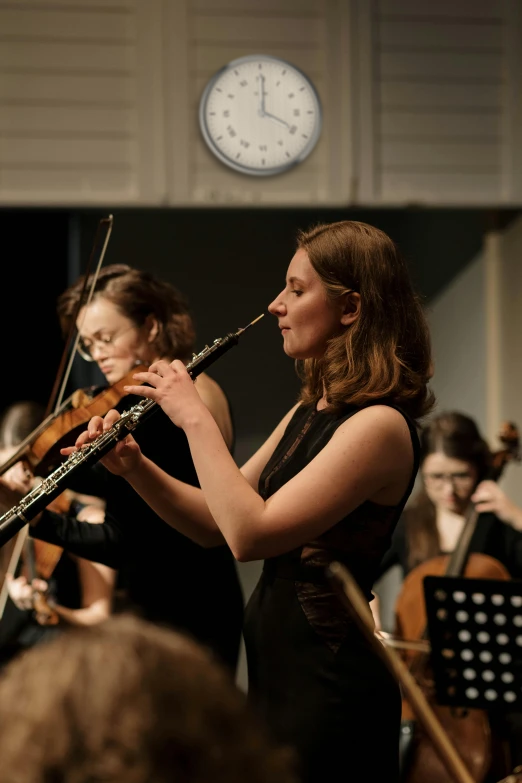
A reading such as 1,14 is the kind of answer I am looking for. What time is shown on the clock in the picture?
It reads 4,00
